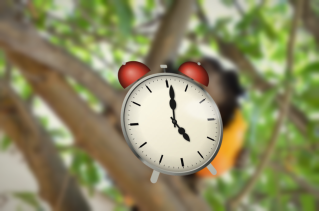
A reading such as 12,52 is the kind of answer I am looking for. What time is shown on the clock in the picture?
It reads 5,01
